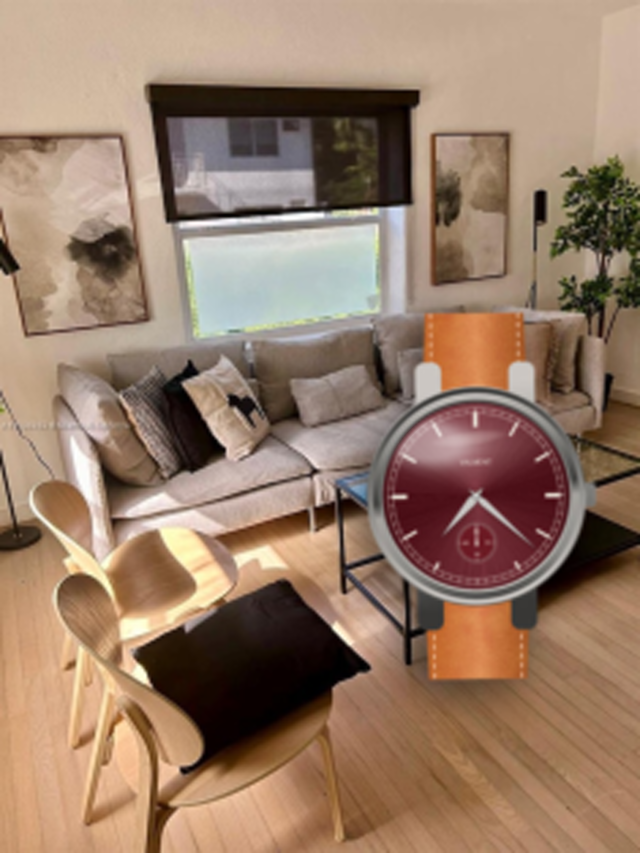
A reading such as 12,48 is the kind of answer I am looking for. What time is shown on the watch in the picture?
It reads 7,22
